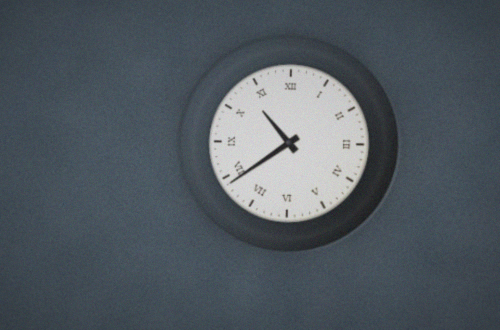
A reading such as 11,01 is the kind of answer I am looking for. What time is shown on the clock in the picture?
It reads 10,39
